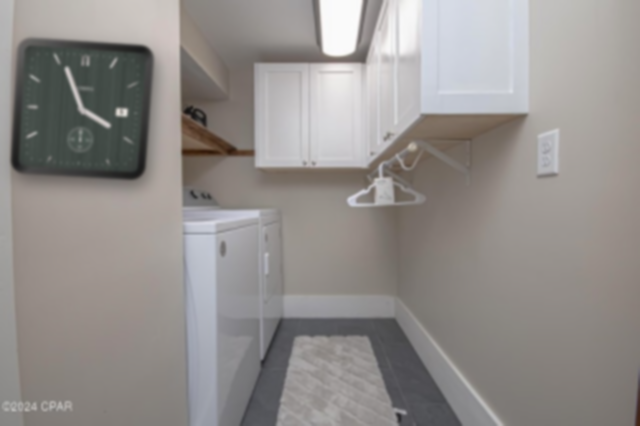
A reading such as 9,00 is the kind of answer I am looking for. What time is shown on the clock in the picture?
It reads 3,56
